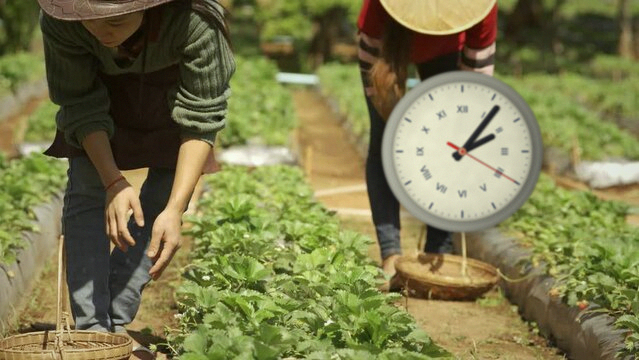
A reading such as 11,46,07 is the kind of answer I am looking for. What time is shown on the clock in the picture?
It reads 2,06,20
